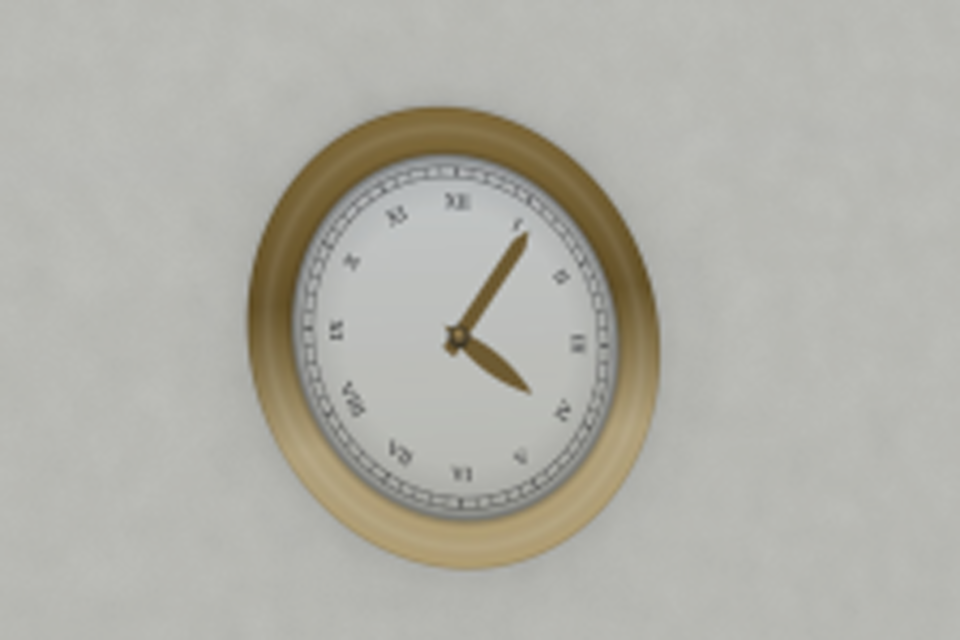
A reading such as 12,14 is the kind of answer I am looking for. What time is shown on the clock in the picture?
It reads 4,06
